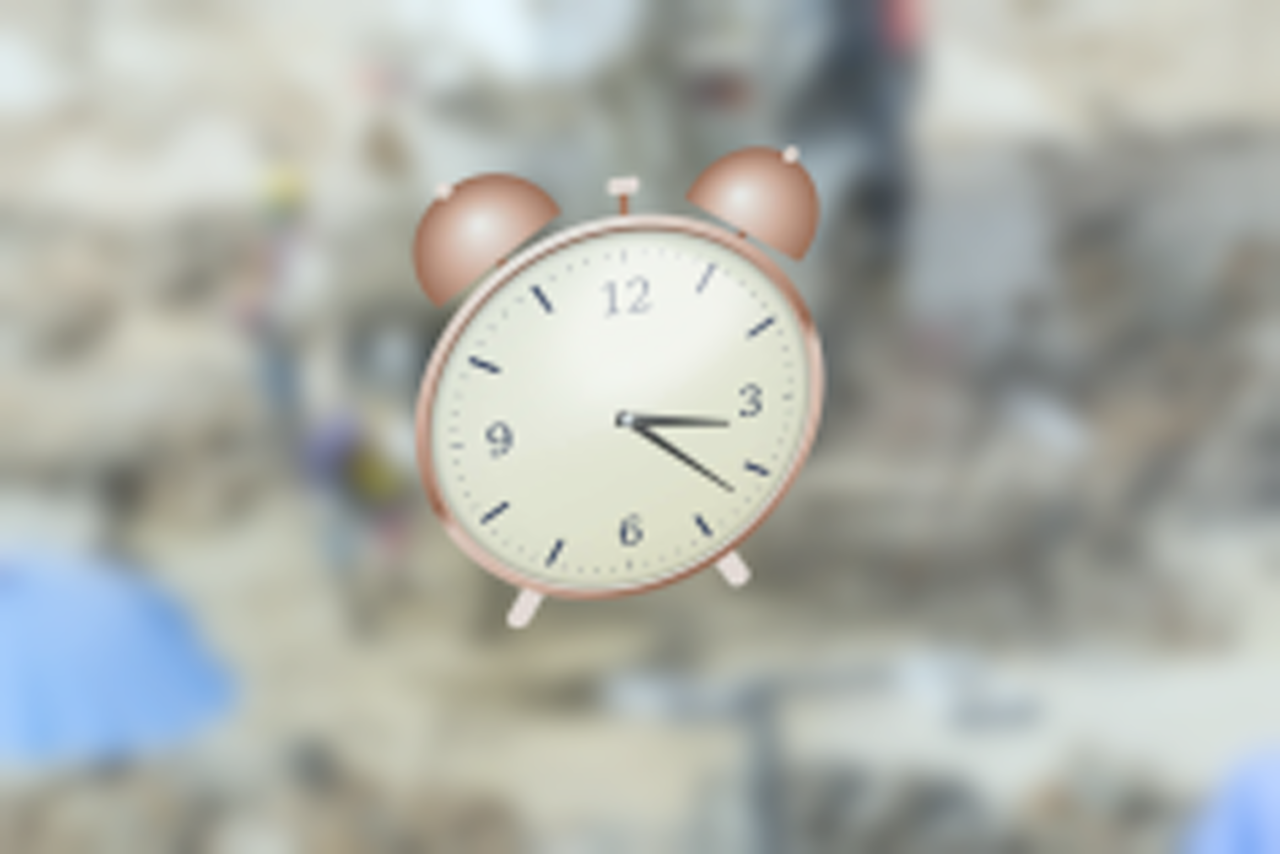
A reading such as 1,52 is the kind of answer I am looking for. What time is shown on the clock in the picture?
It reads 3,22
